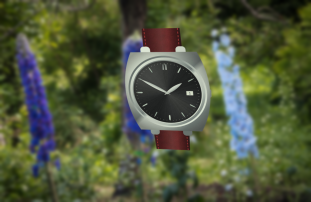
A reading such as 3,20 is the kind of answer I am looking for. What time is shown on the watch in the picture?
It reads 1,50
